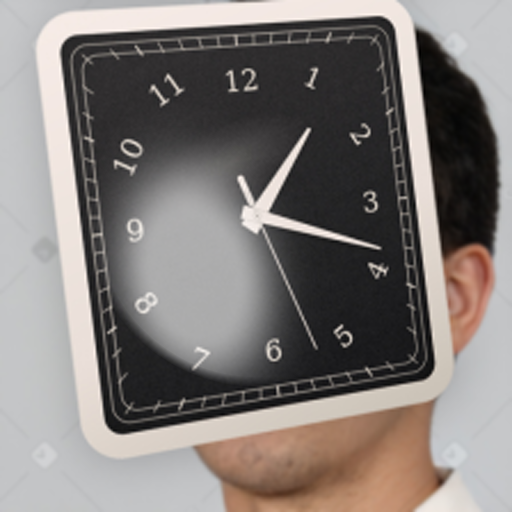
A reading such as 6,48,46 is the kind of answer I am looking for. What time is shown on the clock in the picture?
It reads 1,18,27
